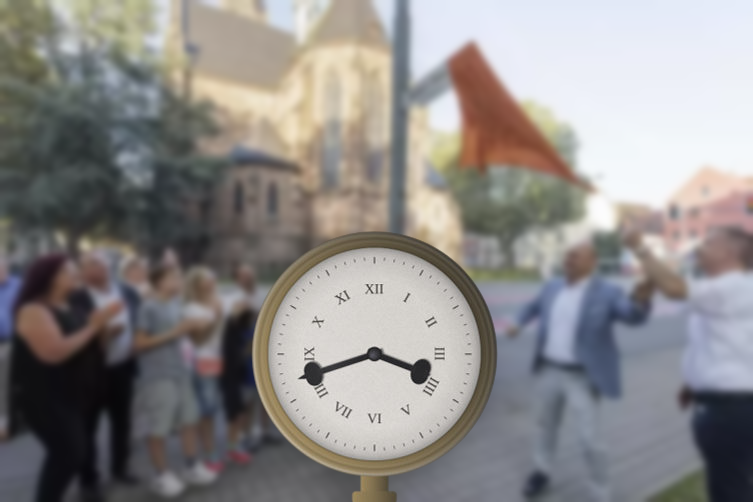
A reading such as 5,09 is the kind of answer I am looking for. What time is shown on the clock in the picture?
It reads 3,42
